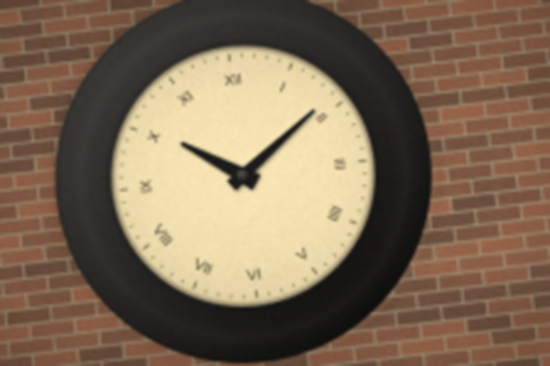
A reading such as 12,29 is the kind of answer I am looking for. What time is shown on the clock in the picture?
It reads 10,09
